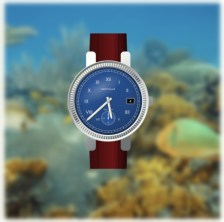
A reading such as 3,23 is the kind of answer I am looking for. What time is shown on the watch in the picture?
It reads 5,38
